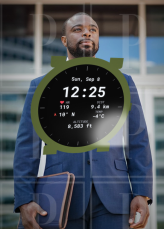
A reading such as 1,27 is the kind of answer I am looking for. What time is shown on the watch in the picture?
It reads 12,25
